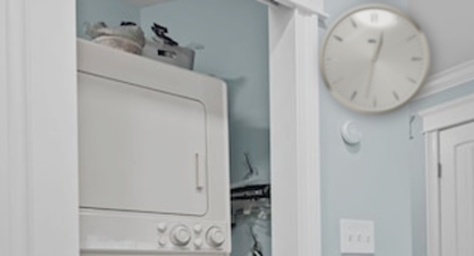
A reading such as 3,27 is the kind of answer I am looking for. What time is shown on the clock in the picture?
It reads 12,32
